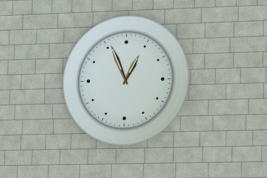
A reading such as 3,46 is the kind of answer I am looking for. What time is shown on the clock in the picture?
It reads 12,56
